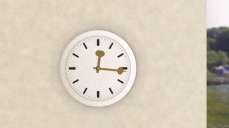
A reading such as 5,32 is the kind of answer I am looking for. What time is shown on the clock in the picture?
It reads 12,16
